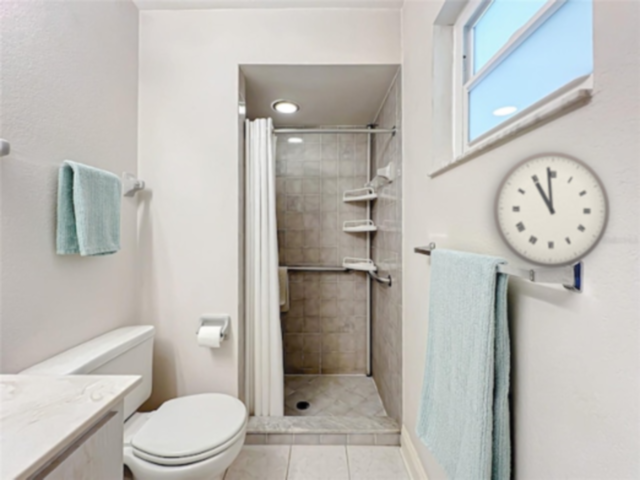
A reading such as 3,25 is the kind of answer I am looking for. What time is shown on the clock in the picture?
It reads 10,59
